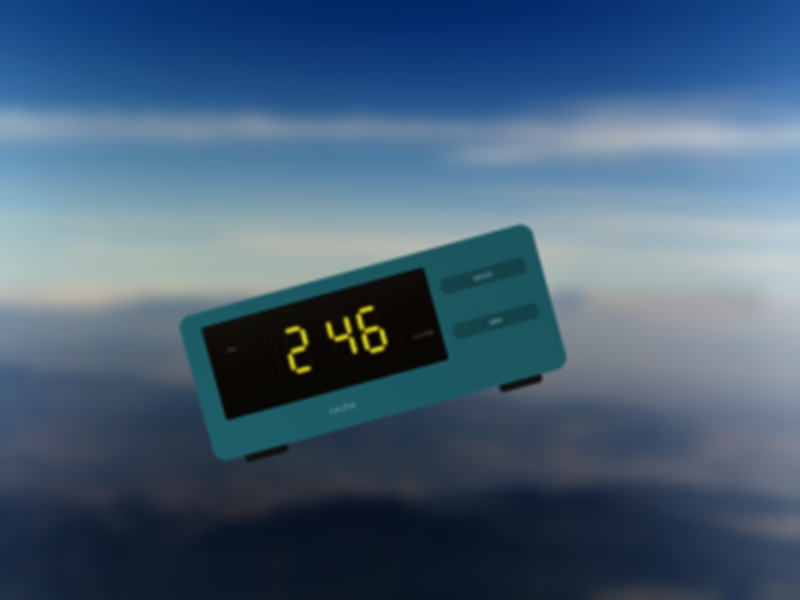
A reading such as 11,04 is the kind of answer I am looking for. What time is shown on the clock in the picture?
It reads 2,46
